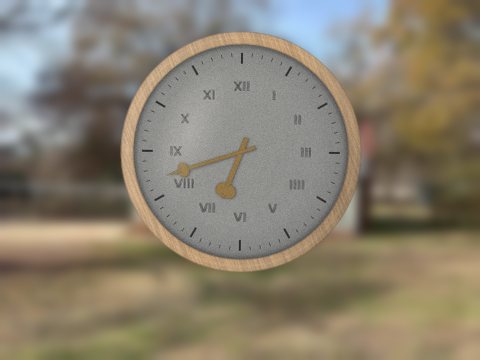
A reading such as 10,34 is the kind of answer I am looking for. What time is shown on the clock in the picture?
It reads 6,42
